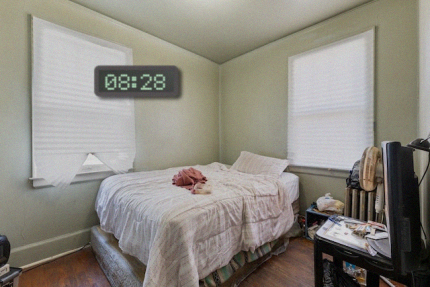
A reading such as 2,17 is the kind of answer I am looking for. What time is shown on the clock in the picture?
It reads 8,28
